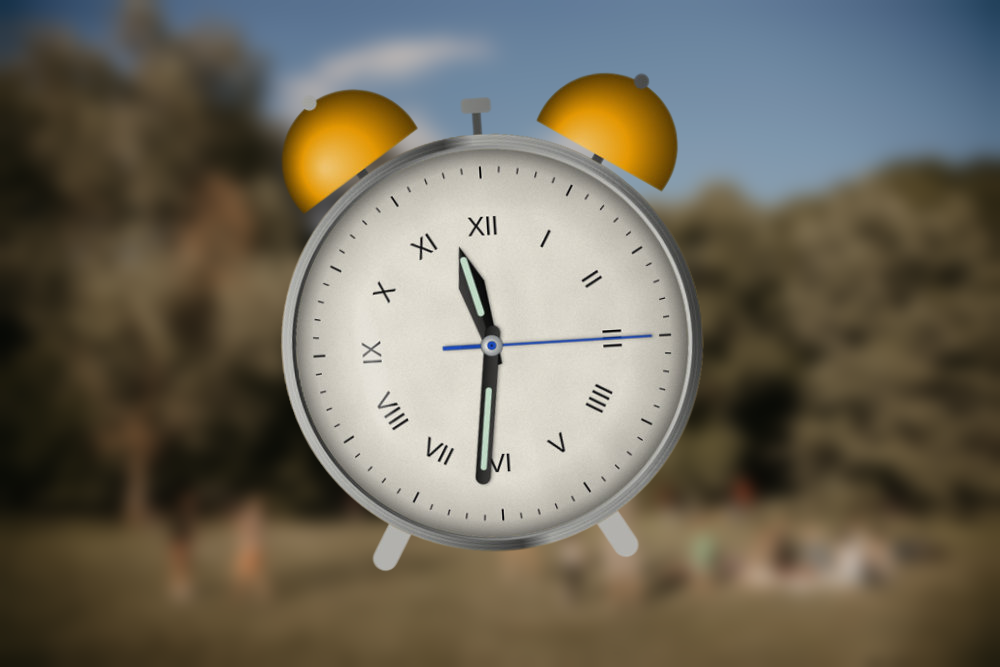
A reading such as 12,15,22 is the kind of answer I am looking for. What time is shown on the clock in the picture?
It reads 11,31,15
